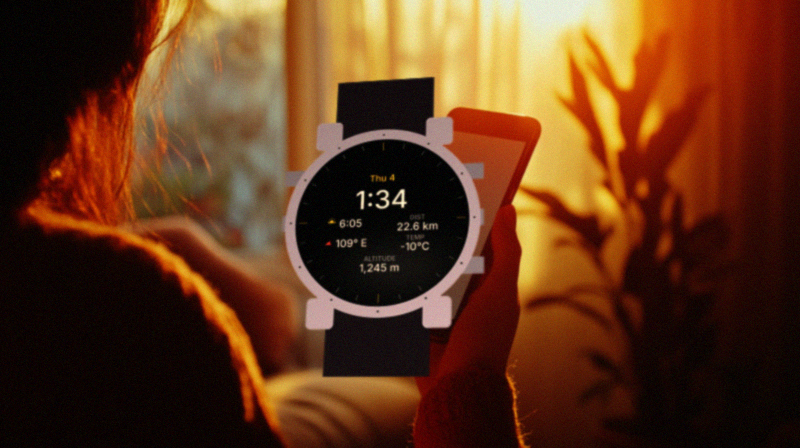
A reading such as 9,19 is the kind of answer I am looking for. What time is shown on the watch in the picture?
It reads 1,34
